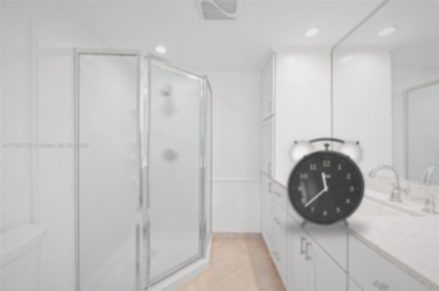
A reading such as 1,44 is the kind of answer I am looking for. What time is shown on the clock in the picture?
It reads 11,38
